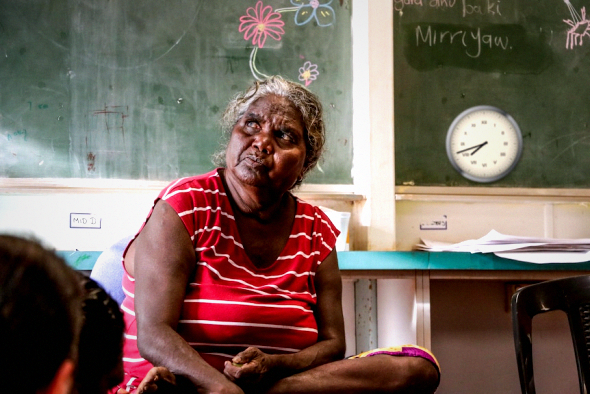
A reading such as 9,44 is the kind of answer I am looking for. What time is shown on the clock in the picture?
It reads 7,42
